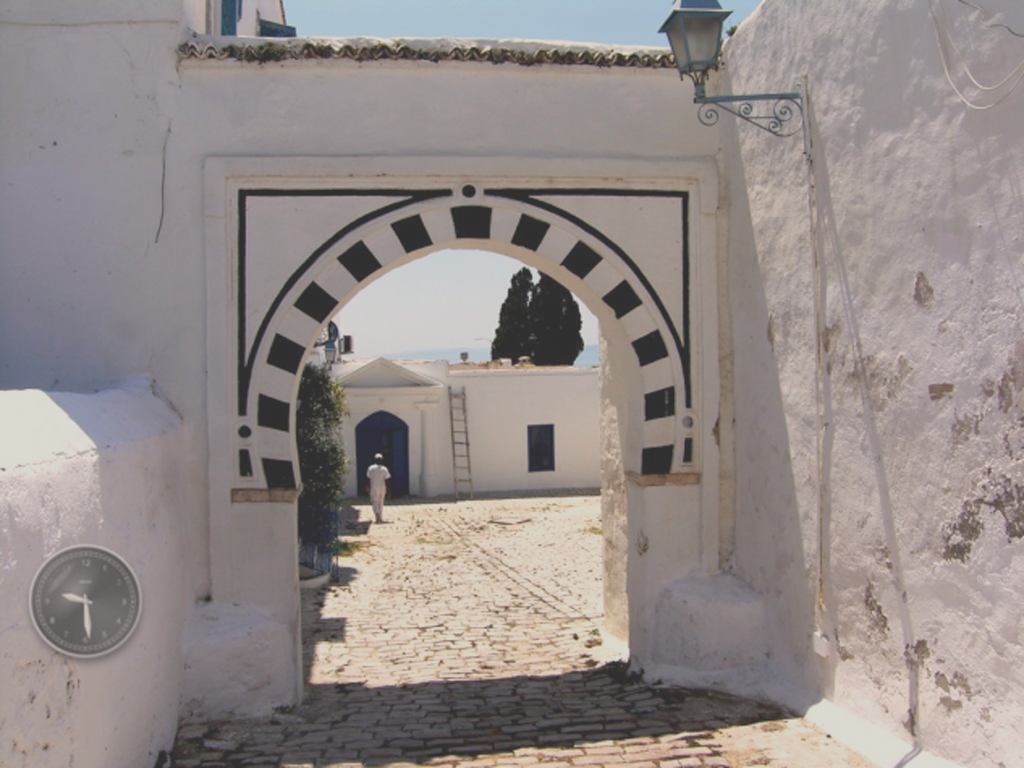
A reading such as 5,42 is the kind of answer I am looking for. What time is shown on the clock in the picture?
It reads 9,29
